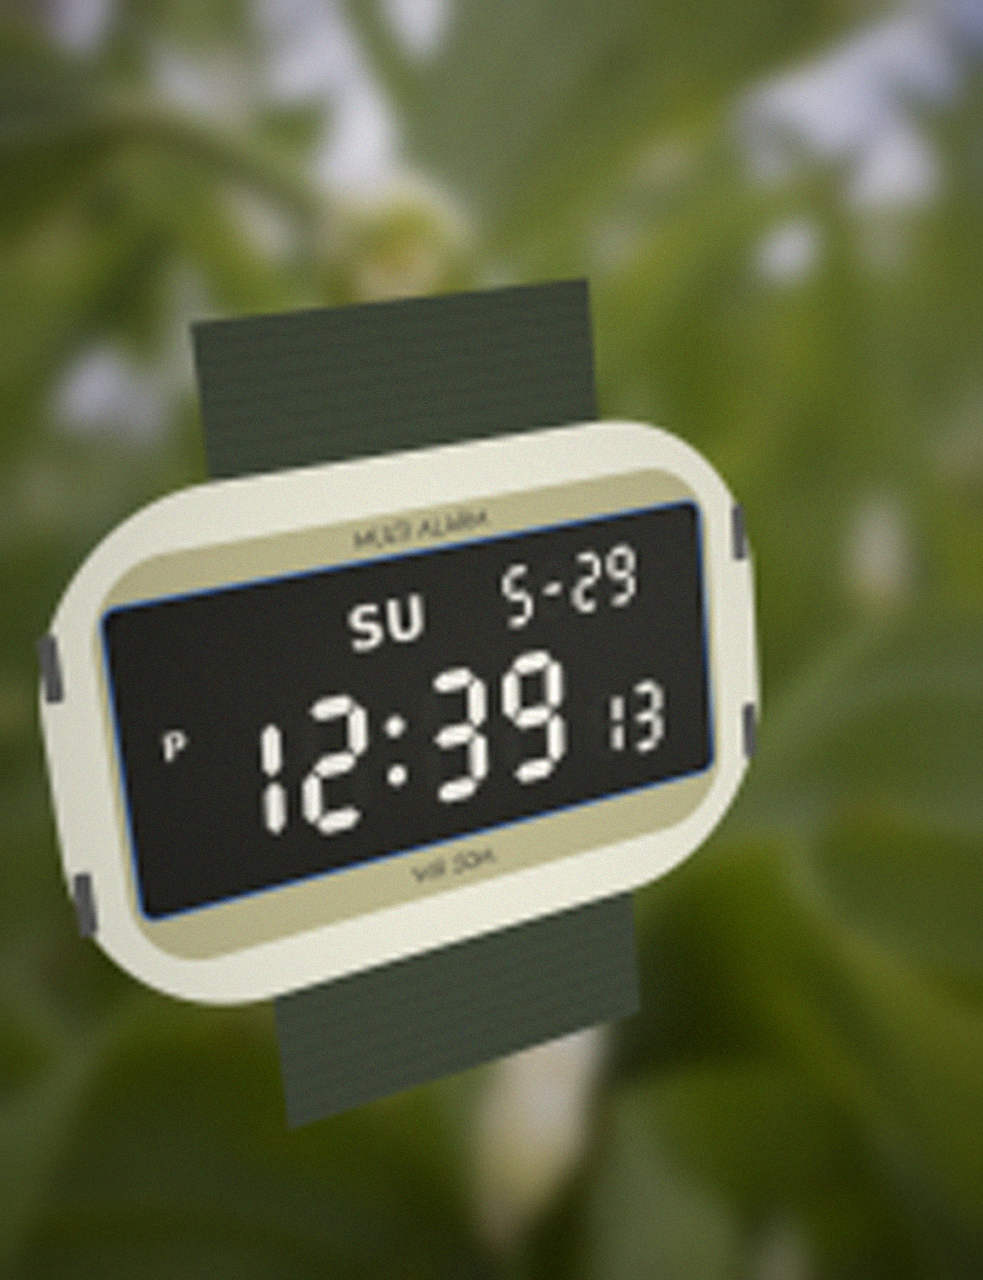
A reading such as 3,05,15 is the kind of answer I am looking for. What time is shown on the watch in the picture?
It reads 12,39,13
